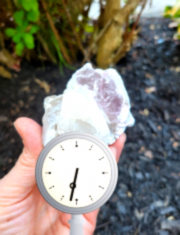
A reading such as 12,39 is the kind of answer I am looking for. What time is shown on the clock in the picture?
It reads 6,32
